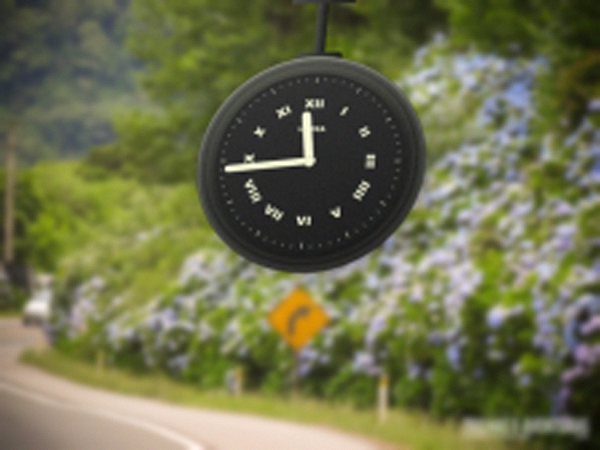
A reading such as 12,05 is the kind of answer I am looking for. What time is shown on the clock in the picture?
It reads 11,44
